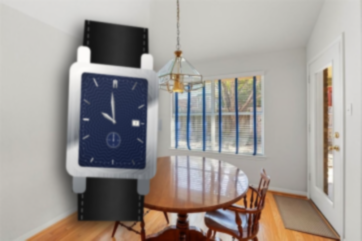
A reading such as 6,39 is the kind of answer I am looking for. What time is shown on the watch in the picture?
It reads 9,59
